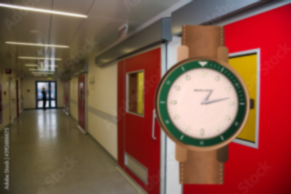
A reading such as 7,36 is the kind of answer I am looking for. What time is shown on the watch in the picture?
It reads 1,13
